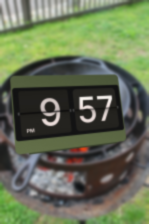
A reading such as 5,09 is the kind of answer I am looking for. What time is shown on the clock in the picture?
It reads 9,57
